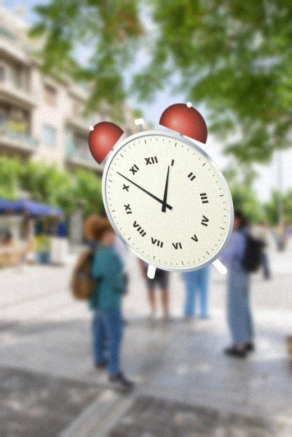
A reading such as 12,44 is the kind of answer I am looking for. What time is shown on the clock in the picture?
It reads 12,52
